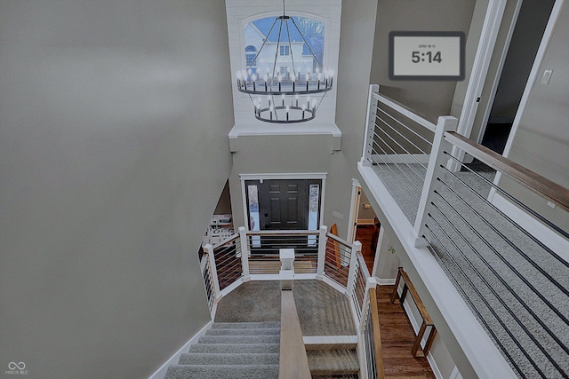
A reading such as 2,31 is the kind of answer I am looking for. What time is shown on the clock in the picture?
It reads 5,14
